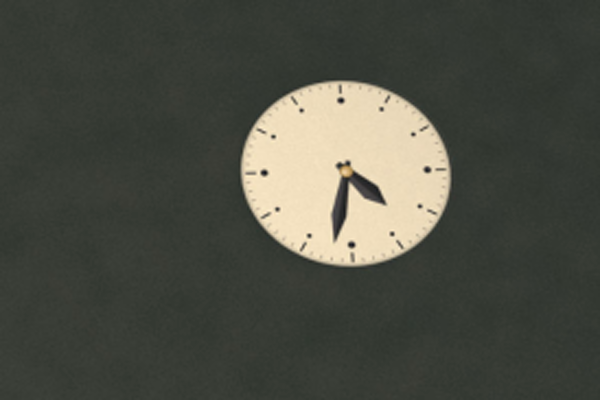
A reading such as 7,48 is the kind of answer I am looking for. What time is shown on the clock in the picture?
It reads 4,32
